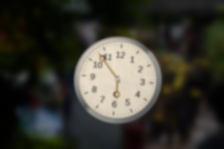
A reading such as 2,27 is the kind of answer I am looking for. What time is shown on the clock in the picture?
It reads 5,53
